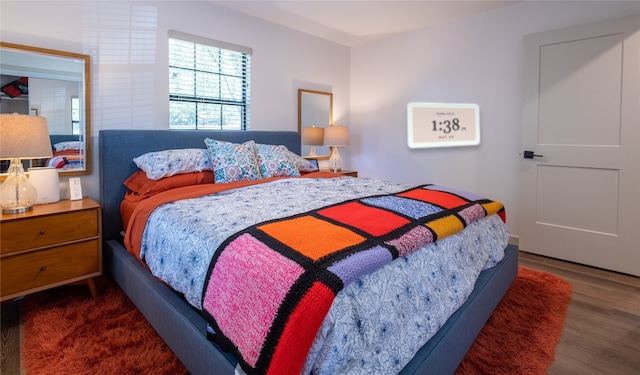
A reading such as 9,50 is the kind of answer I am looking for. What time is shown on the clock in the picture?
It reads 1,38
